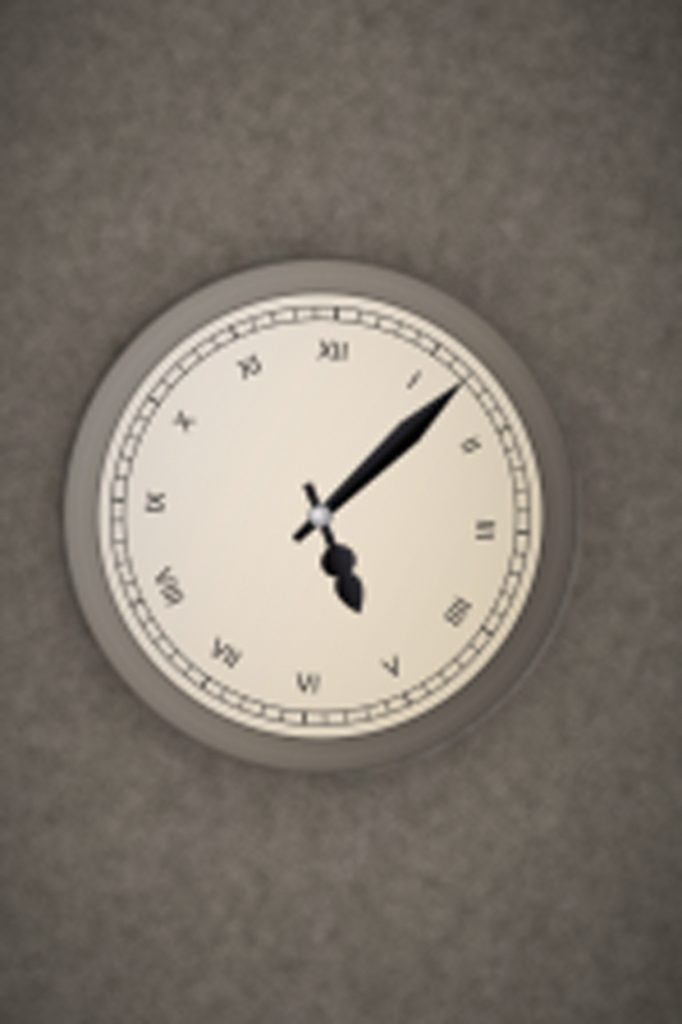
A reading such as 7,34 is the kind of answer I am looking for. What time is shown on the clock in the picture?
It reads 5,07
